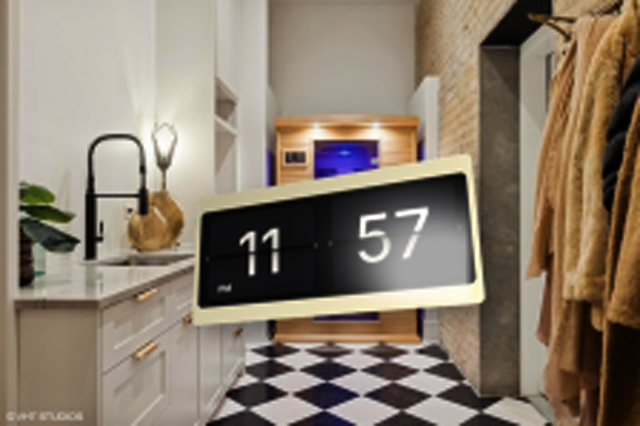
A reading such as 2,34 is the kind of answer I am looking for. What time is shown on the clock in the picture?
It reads 11,57
